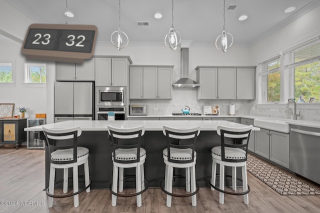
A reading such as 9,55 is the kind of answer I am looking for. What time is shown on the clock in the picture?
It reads 23,32
